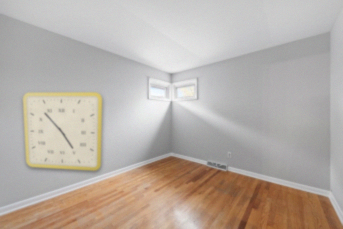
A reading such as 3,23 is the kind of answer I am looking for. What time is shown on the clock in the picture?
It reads 4,53
